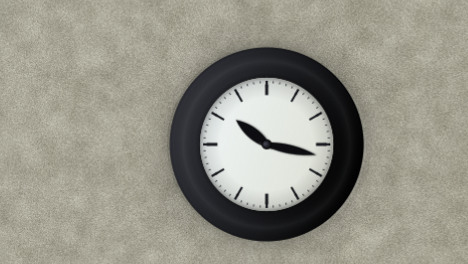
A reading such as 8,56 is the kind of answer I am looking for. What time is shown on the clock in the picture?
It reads 10,17
